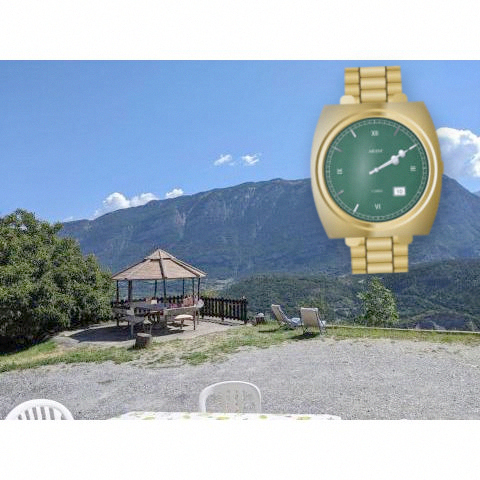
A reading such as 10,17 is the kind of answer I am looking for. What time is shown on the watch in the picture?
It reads 2,10
